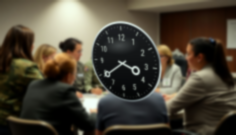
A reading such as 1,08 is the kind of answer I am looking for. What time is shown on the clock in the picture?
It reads 3,39
